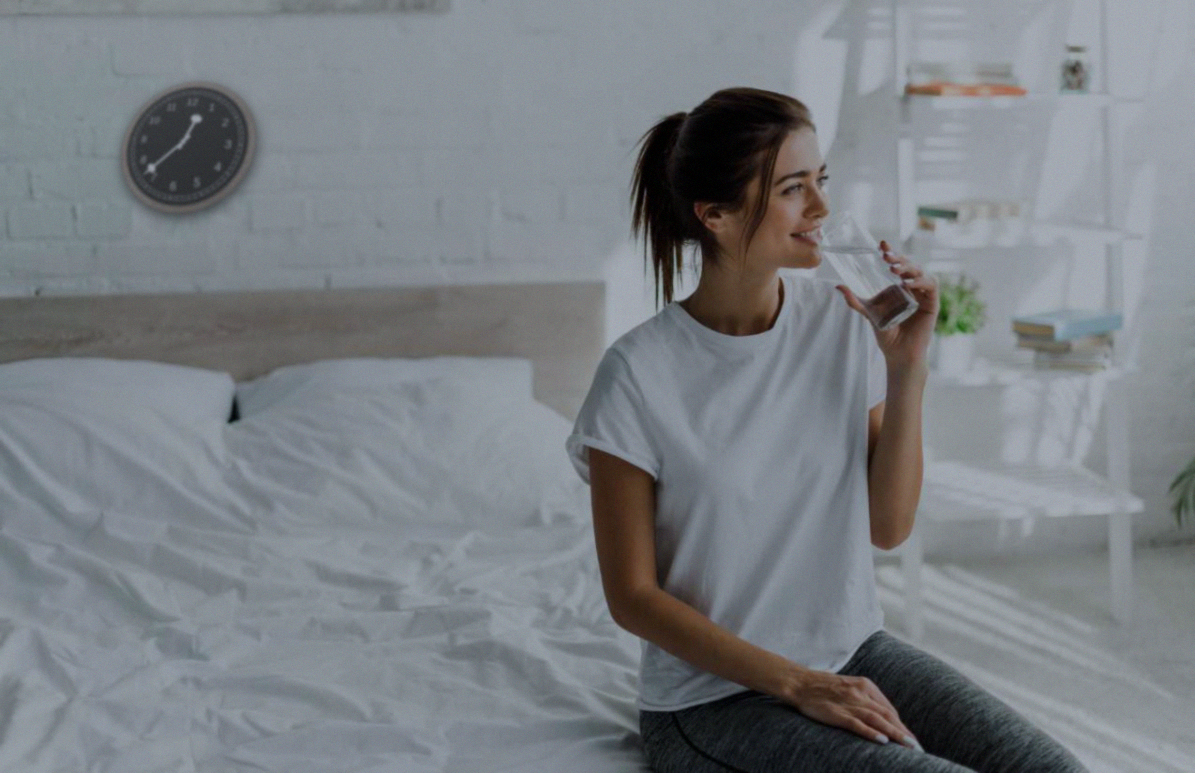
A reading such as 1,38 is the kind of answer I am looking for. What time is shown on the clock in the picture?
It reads 12,37
